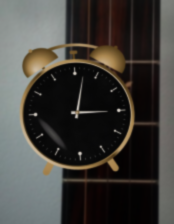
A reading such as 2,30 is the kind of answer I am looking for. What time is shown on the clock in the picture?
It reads 3,02
